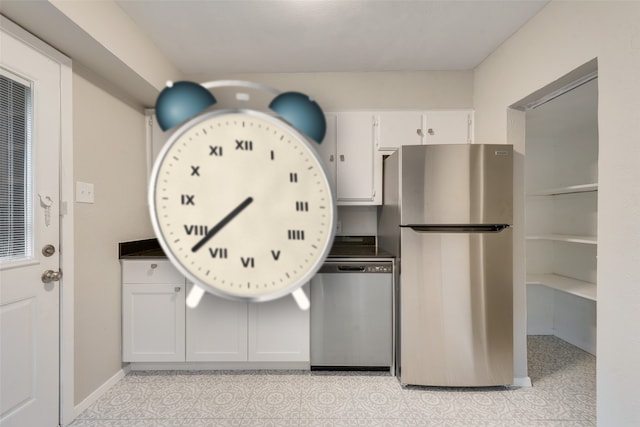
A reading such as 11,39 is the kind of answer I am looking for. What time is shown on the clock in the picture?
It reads 7,38
